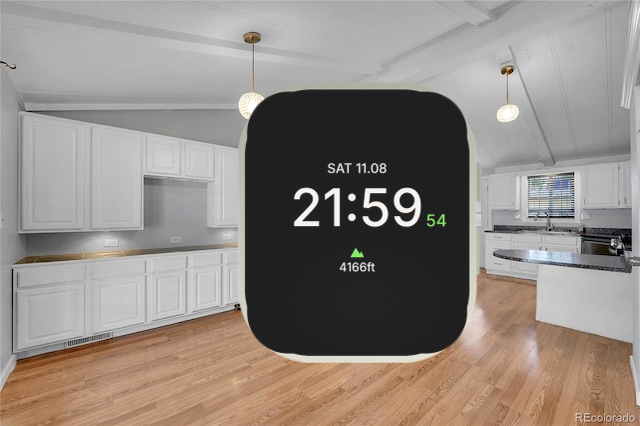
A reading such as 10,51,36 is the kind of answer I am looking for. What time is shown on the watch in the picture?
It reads 21,59,54
